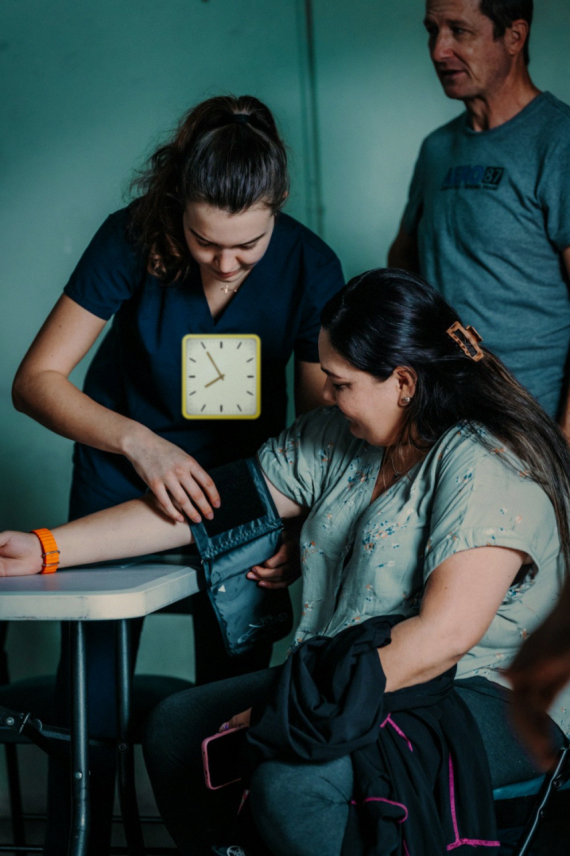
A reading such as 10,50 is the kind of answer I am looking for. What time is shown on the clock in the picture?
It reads 7,55
